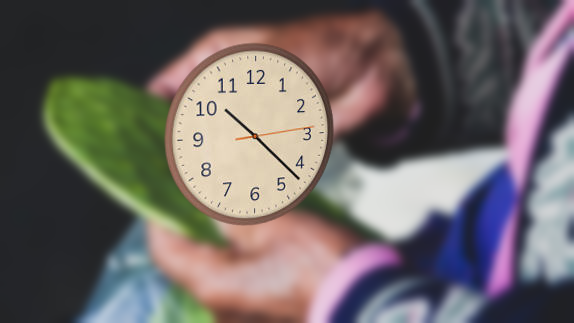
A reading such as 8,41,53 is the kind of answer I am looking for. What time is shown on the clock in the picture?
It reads 10,22,14
